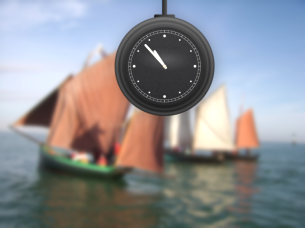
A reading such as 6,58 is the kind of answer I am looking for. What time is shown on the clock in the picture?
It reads 10,53
